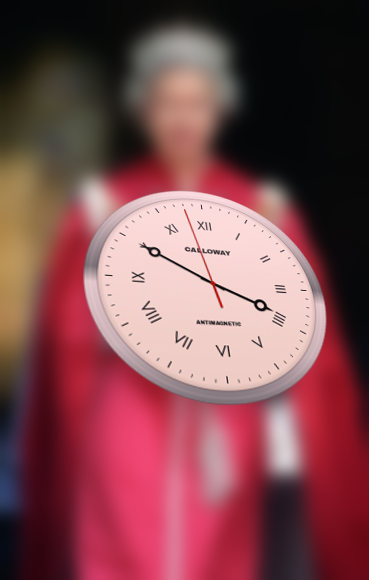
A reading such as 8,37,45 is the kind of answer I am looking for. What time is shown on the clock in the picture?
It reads 3,49,58
